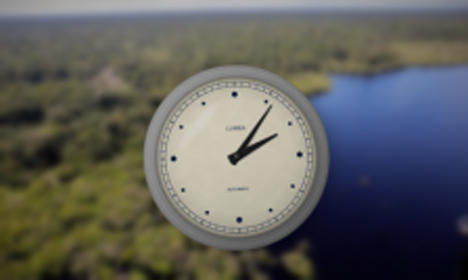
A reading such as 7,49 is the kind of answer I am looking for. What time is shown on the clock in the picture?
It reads 2,06
